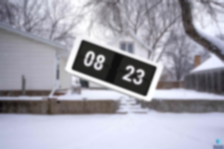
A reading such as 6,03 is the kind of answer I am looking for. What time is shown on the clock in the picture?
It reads 8,23
